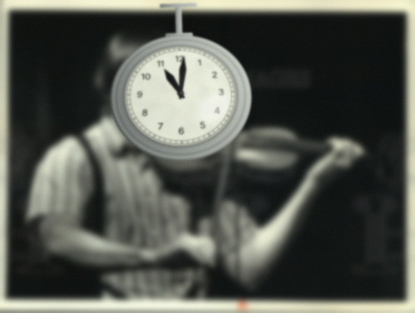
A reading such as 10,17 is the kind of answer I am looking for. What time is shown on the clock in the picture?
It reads 11,01
